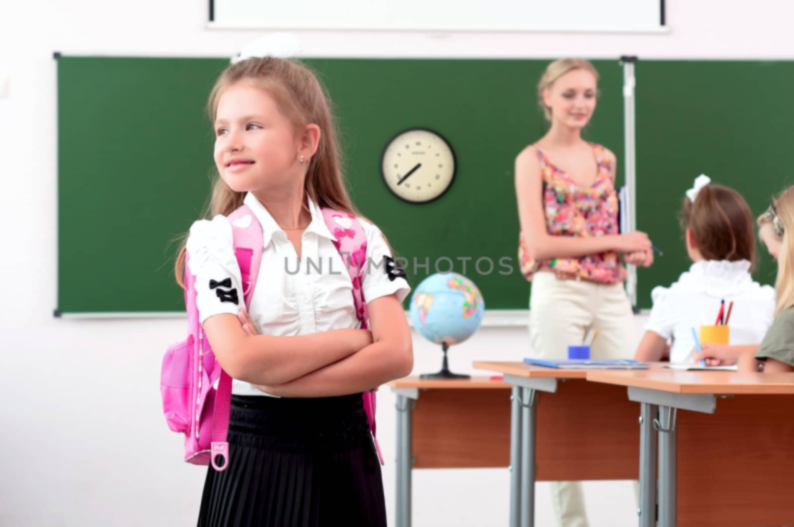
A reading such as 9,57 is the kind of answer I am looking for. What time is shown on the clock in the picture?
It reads 7,38
